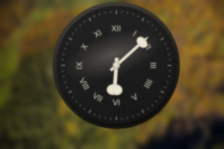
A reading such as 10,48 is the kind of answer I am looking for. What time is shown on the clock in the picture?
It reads 6,08
